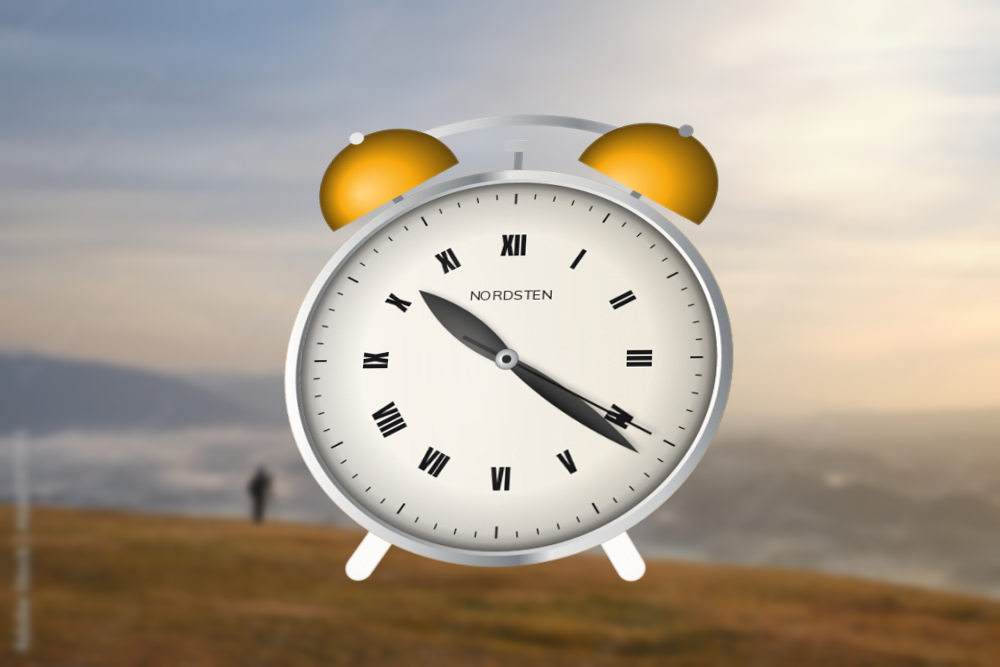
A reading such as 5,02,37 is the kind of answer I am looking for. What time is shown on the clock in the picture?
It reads 10,21,20
